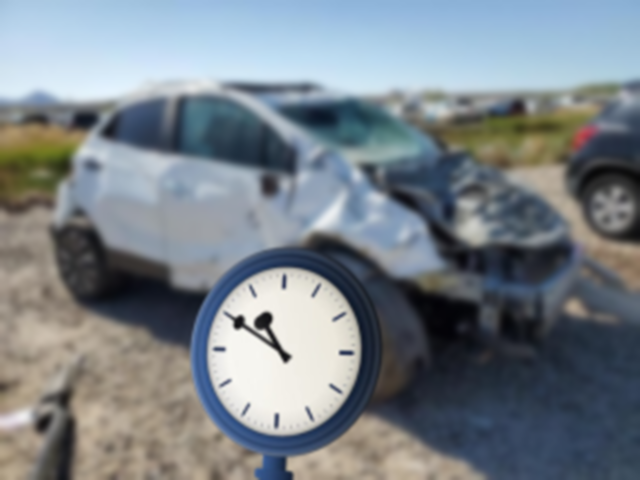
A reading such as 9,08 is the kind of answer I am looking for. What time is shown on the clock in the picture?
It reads 10,50
